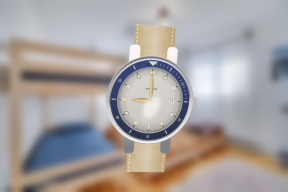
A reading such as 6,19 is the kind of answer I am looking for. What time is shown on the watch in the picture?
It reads 9,00
